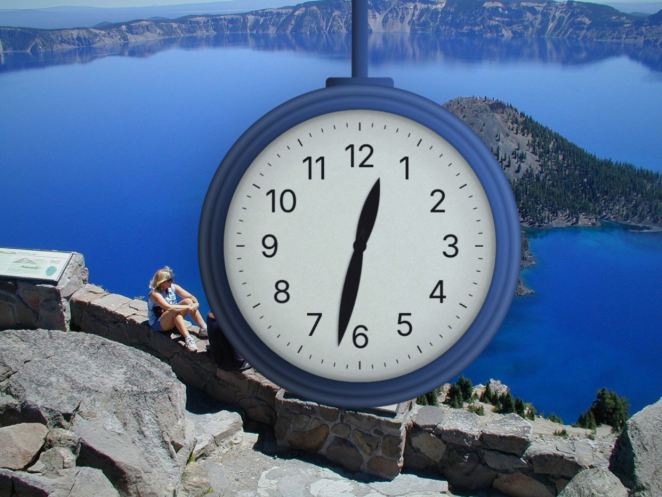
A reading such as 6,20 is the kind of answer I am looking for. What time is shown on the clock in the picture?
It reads 12,32
